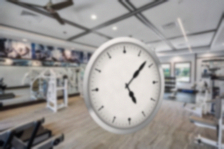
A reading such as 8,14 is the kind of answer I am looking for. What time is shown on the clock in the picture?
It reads 5,08
